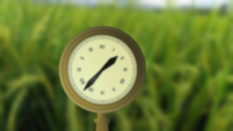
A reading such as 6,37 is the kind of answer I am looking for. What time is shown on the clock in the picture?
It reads 1,37
